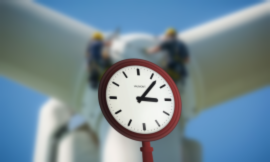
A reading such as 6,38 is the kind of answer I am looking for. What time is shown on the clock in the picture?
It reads 3,07
